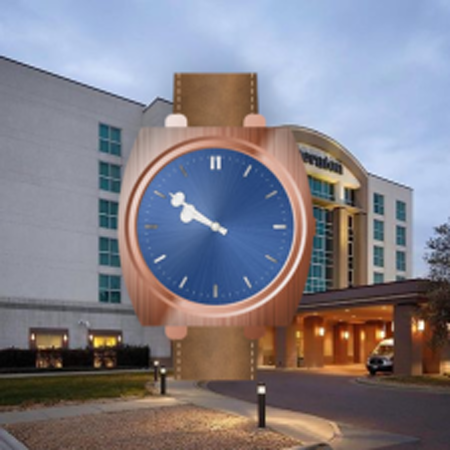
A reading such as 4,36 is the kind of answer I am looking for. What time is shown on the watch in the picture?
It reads 9,51
